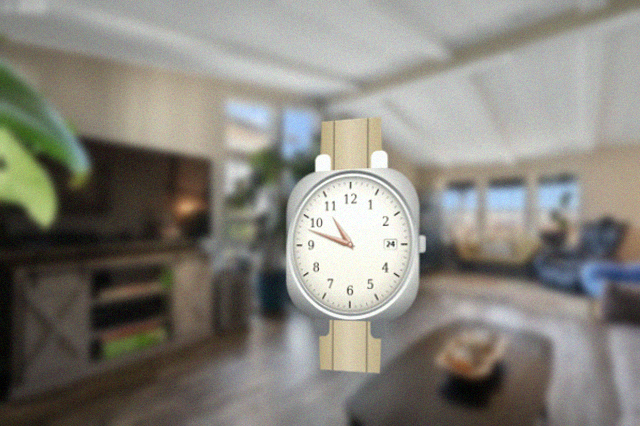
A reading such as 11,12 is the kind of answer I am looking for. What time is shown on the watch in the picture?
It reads 10,48
